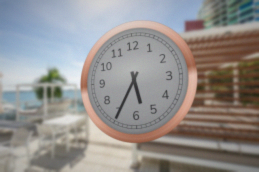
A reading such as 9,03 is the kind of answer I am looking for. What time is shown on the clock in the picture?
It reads 5,35
